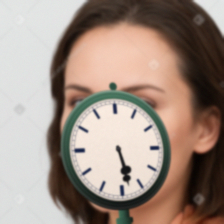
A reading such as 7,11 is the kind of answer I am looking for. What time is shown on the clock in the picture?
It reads 5,28
